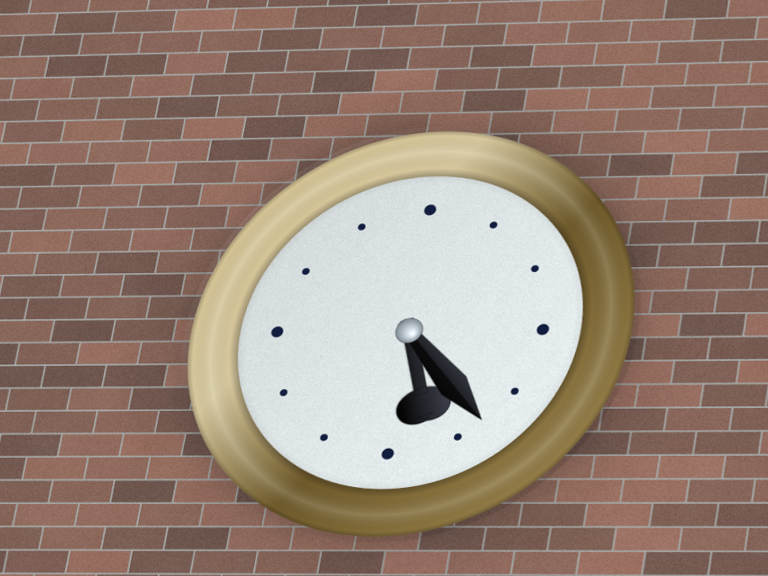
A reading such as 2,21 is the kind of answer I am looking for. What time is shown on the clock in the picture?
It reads 5,23
